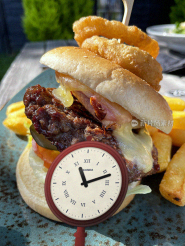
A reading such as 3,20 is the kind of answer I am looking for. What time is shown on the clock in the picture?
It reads 11,12
